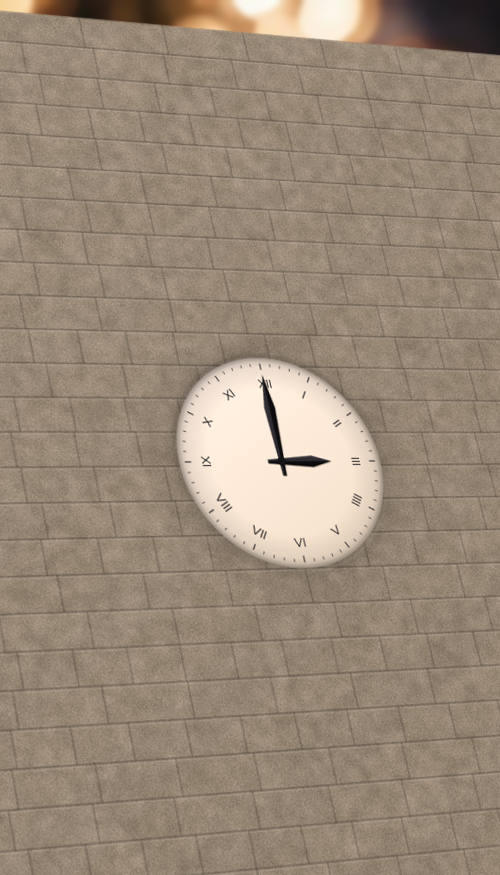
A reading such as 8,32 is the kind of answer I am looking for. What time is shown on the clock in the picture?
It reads 3,00
